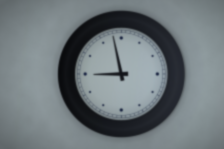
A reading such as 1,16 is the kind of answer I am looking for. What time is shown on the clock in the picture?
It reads 8,58
